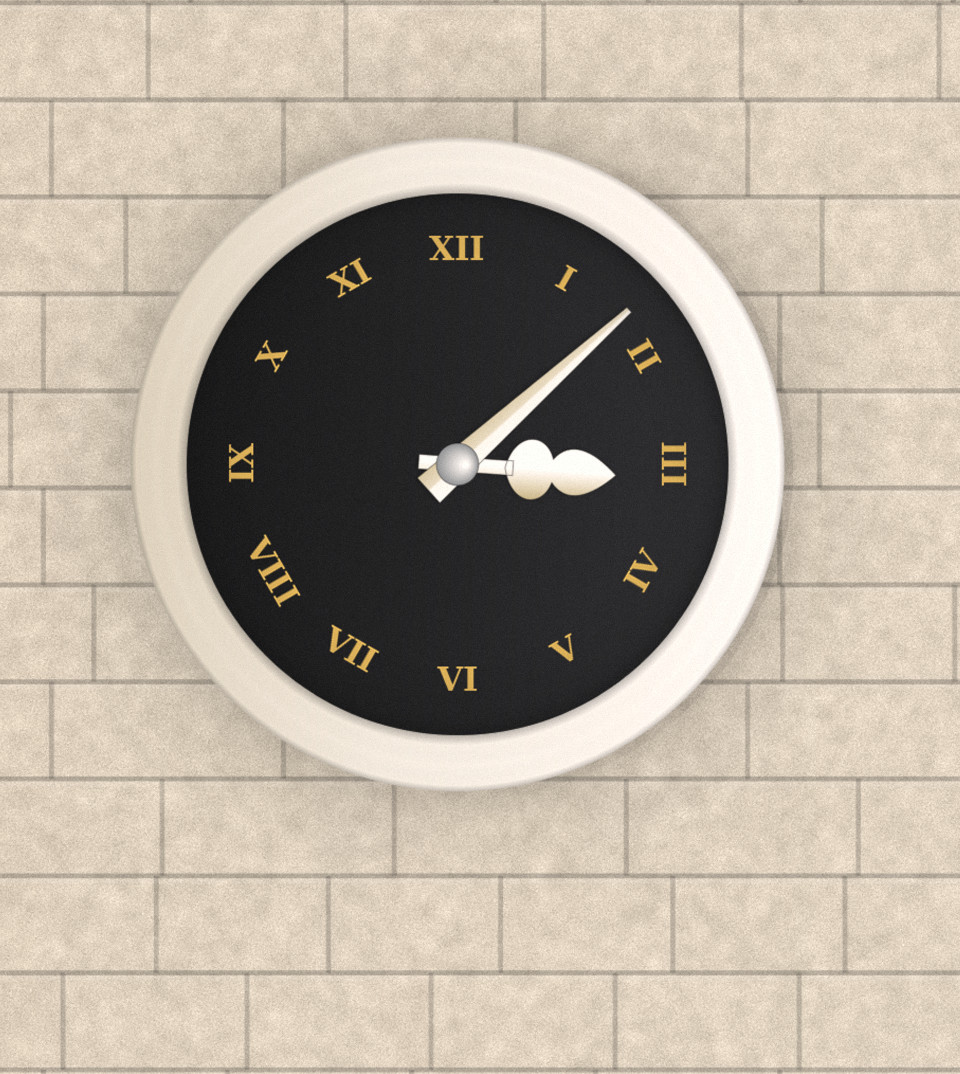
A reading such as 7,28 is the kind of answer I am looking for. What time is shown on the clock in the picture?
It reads 3,08
